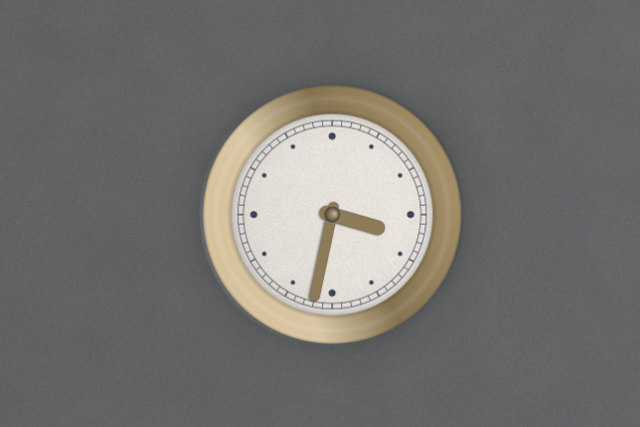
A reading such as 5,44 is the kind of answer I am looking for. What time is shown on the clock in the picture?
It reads 3,32
